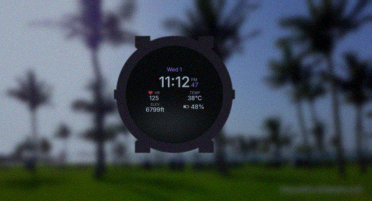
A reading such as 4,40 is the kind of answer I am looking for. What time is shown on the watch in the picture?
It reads 11,12
